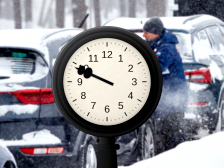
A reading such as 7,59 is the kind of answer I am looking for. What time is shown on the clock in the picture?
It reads 9,49
